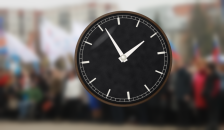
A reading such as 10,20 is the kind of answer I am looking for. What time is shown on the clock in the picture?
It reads 1,56
